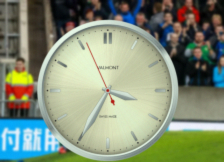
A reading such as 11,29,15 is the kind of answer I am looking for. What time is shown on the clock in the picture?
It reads 3,34,56
